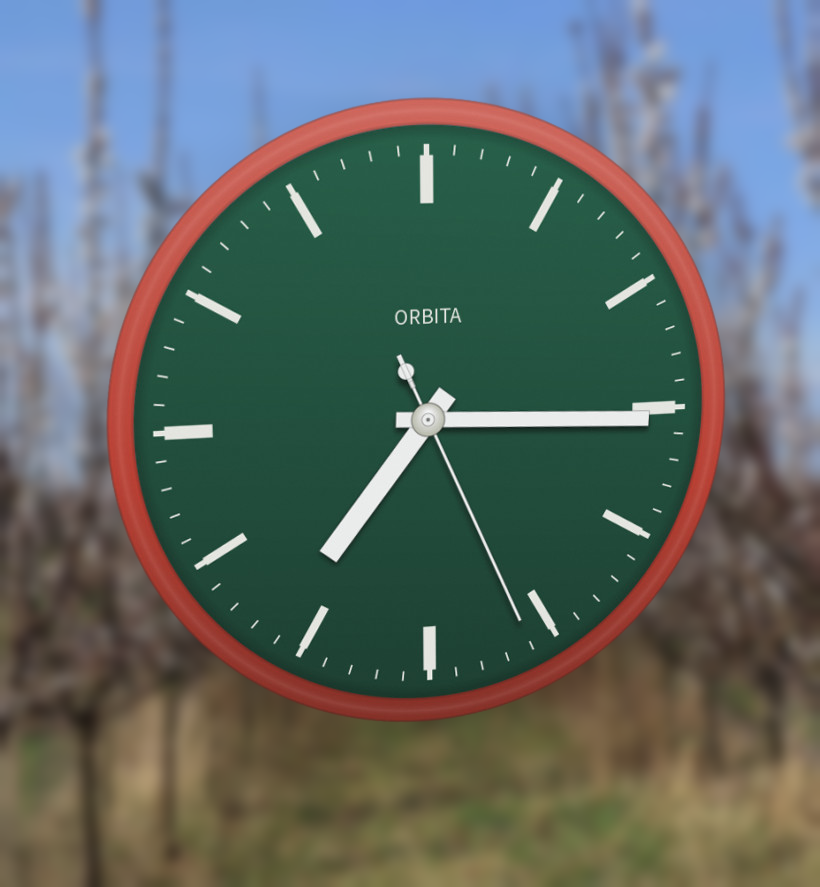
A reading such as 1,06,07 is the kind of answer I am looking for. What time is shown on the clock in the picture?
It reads 7,15,26
